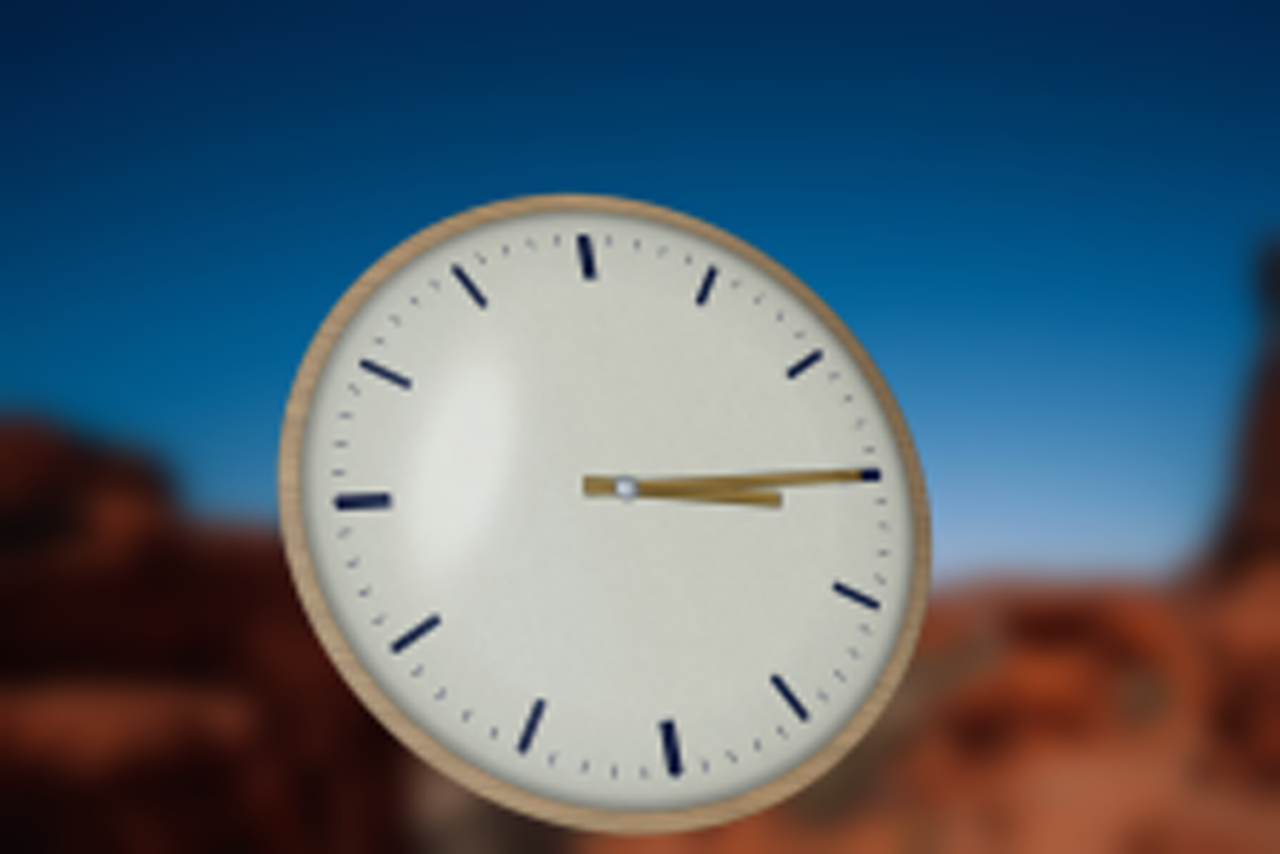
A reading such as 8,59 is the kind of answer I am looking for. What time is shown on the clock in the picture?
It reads 3,15
